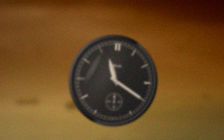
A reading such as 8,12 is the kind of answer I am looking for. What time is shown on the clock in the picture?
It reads 11,20
